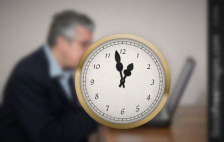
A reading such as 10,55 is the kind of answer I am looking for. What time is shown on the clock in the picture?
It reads 12,58
